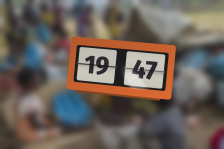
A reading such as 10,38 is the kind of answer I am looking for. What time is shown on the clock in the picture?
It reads 19,47
